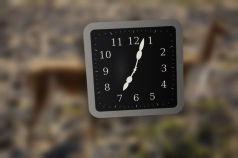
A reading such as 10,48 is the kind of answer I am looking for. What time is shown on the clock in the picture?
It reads 7,03
